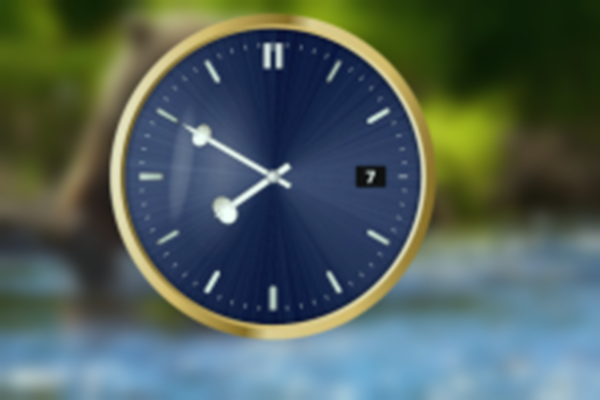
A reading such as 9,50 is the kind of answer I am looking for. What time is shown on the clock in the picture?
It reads 7,50
